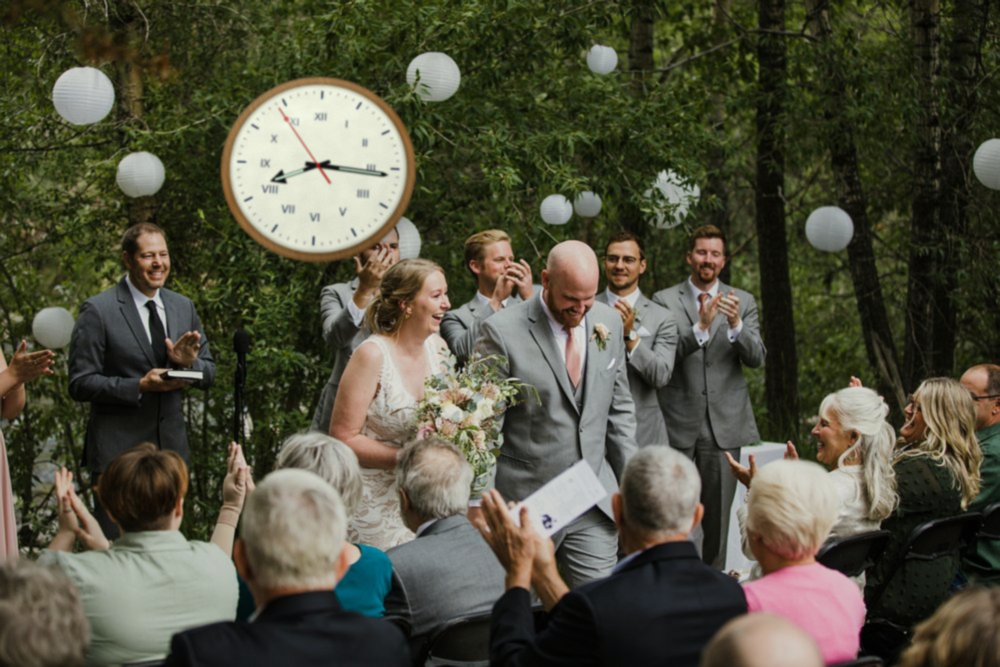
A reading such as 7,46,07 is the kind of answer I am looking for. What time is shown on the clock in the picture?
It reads 8,15,54
